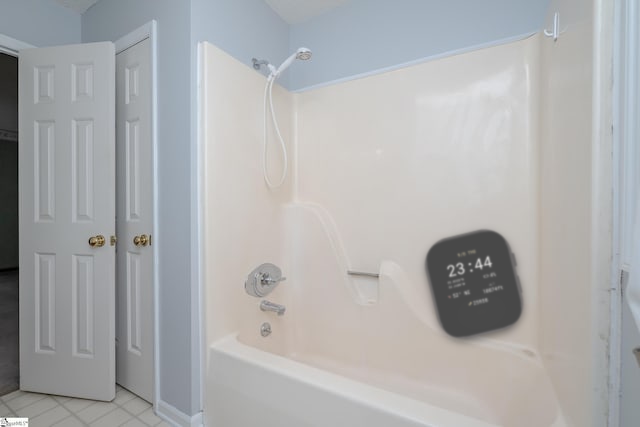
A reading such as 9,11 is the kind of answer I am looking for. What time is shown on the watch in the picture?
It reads 23,44
